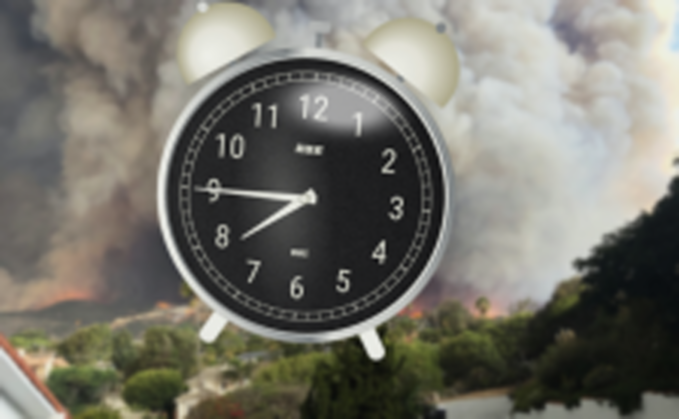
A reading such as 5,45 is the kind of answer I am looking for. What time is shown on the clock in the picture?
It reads 7,45
